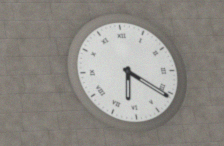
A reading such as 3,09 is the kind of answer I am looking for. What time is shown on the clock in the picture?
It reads 6,21
